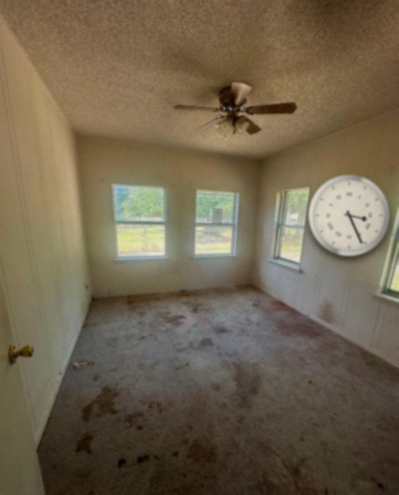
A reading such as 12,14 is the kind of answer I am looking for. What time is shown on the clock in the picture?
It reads 3,26
